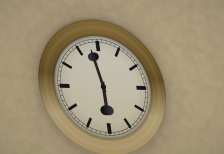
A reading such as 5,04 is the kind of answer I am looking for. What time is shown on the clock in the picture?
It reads 5,58
